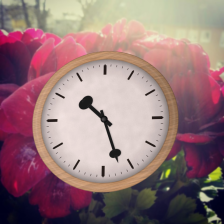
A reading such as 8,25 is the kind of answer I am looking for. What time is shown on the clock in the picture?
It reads 10,27
